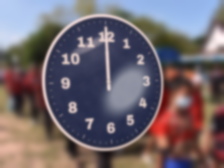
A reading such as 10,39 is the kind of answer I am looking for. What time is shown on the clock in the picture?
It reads 12,00
